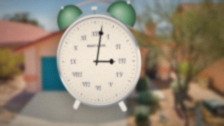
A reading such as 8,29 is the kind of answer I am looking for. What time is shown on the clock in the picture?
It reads 3,02
